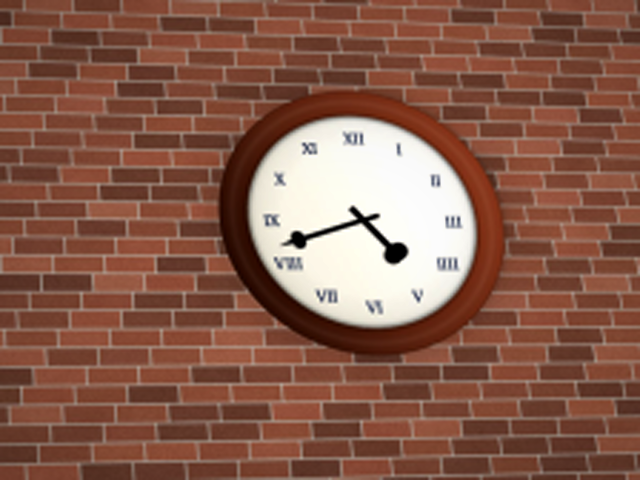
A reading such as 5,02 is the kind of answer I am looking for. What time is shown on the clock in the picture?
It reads 4,42
